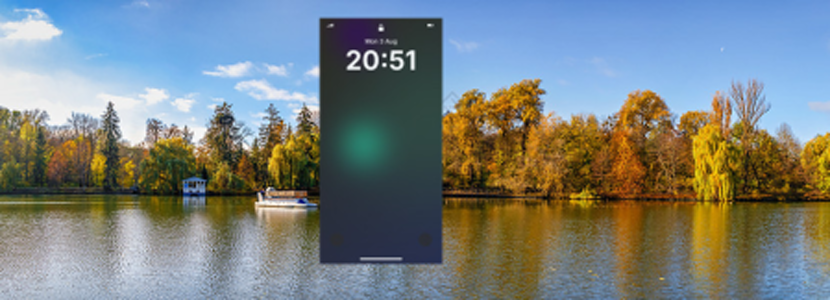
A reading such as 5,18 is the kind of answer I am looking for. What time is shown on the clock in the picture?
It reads 20,51
